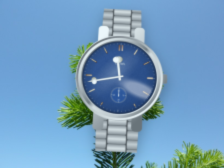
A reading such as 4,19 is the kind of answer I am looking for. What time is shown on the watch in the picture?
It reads 11,43
